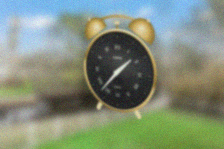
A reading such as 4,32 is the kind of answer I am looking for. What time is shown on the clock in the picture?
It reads 1,37
